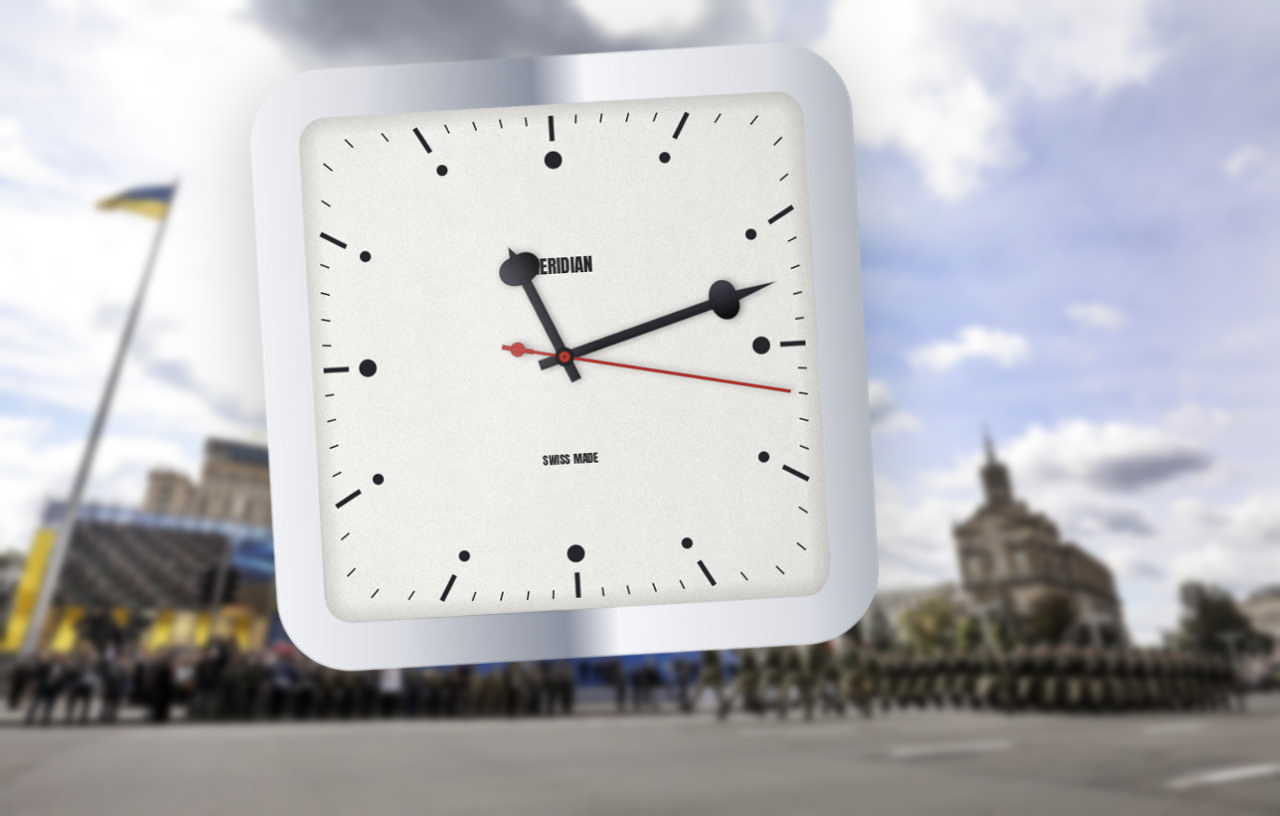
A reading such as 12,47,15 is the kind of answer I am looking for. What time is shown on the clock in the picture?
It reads 11,12,17
